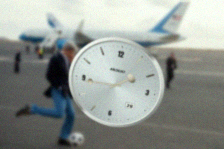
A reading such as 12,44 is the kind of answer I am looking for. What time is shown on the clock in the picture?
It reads 1,44
